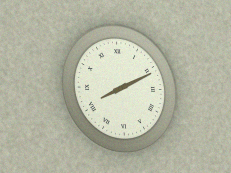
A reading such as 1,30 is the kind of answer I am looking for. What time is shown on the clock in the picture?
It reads 8,11
